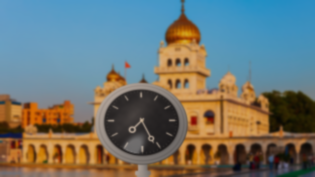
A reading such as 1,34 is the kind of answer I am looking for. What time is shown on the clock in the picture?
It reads 7,26
